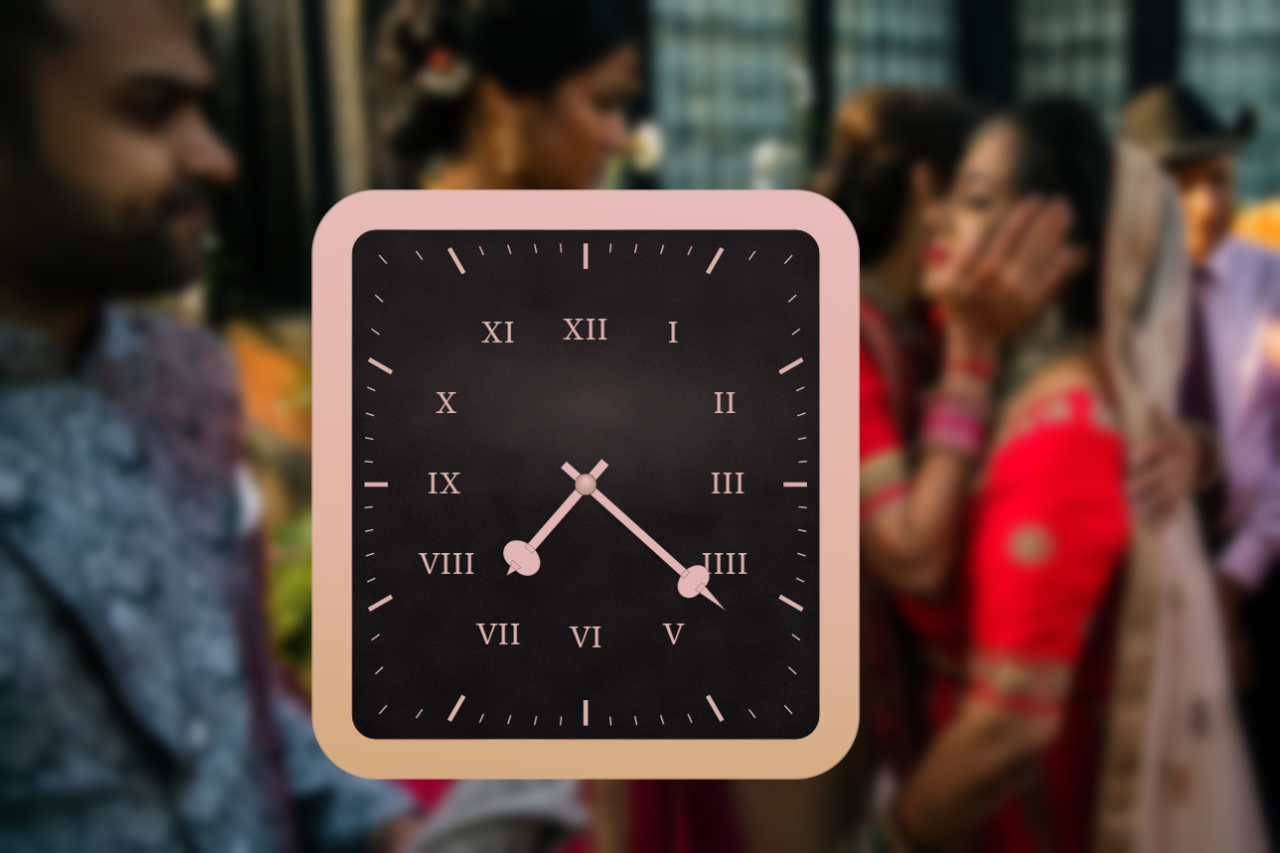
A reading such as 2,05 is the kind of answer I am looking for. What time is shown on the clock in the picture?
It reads 7,22
